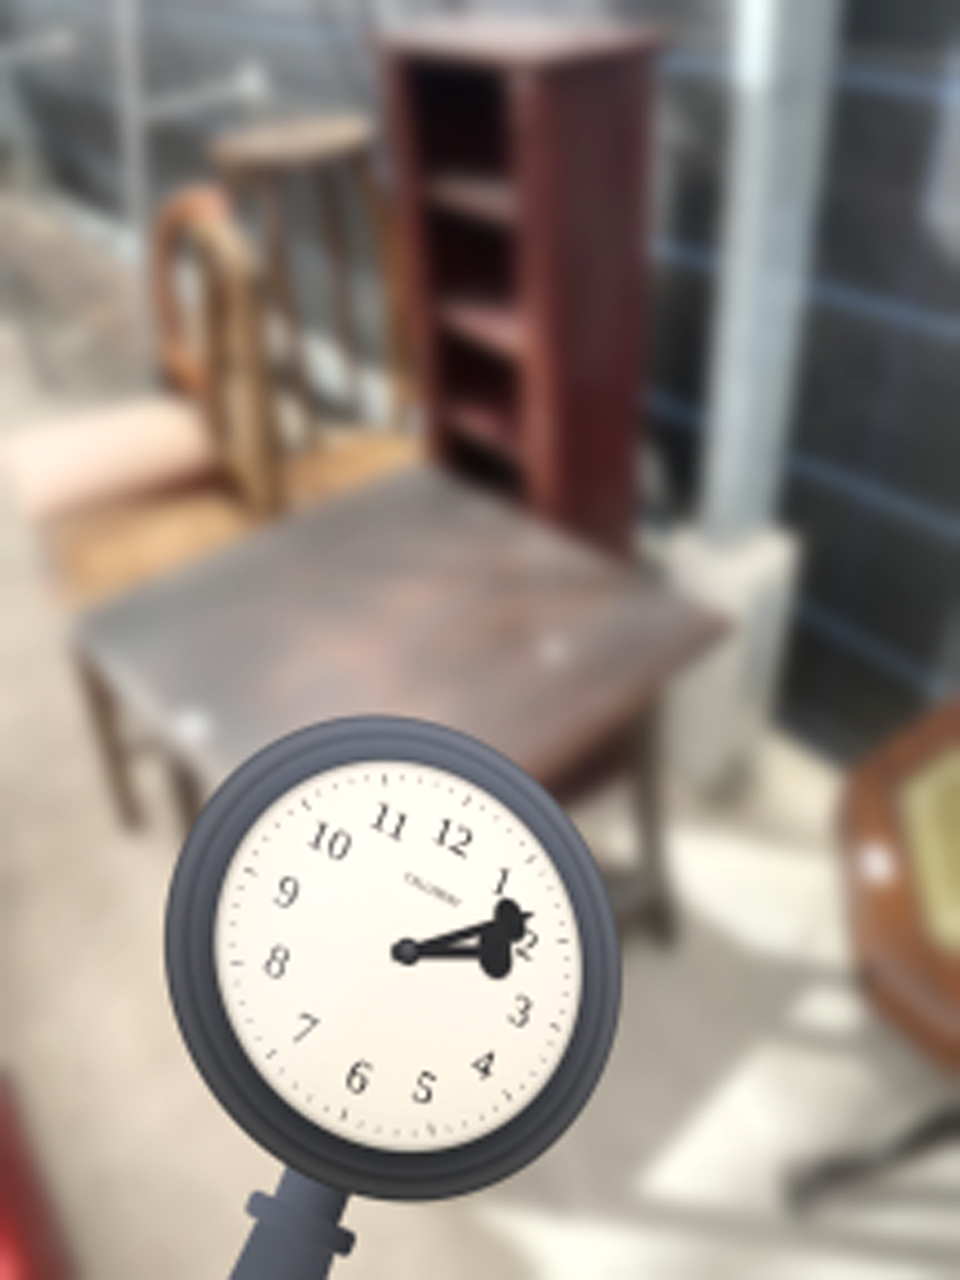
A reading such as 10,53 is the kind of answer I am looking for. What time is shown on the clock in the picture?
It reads 2,08
